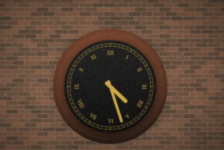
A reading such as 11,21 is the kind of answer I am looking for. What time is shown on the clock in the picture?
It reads 4,27
